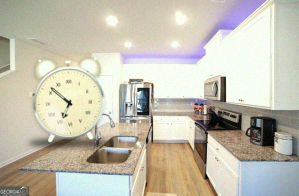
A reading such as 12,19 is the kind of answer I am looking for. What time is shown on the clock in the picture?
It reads 6,52
